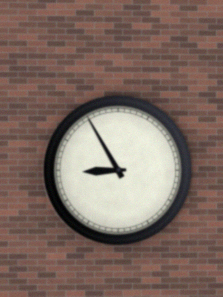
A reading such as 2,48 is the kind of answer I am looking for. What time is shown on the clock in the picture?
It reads 8,55
